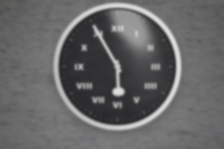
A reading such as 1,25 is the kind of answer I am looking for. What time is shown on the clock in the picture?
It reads 5,55
